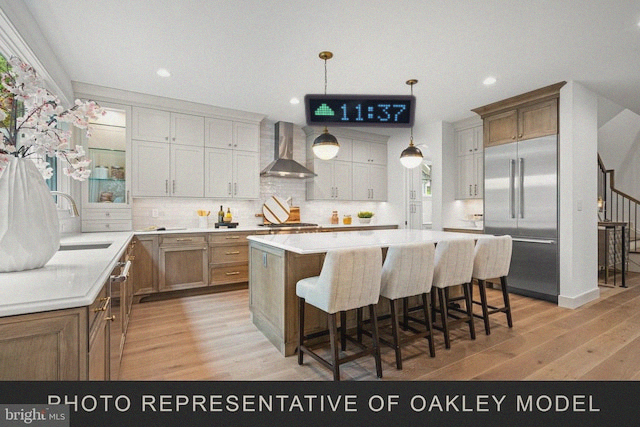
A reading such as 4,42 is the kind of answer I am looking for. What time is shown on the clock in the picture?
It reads 11,37
